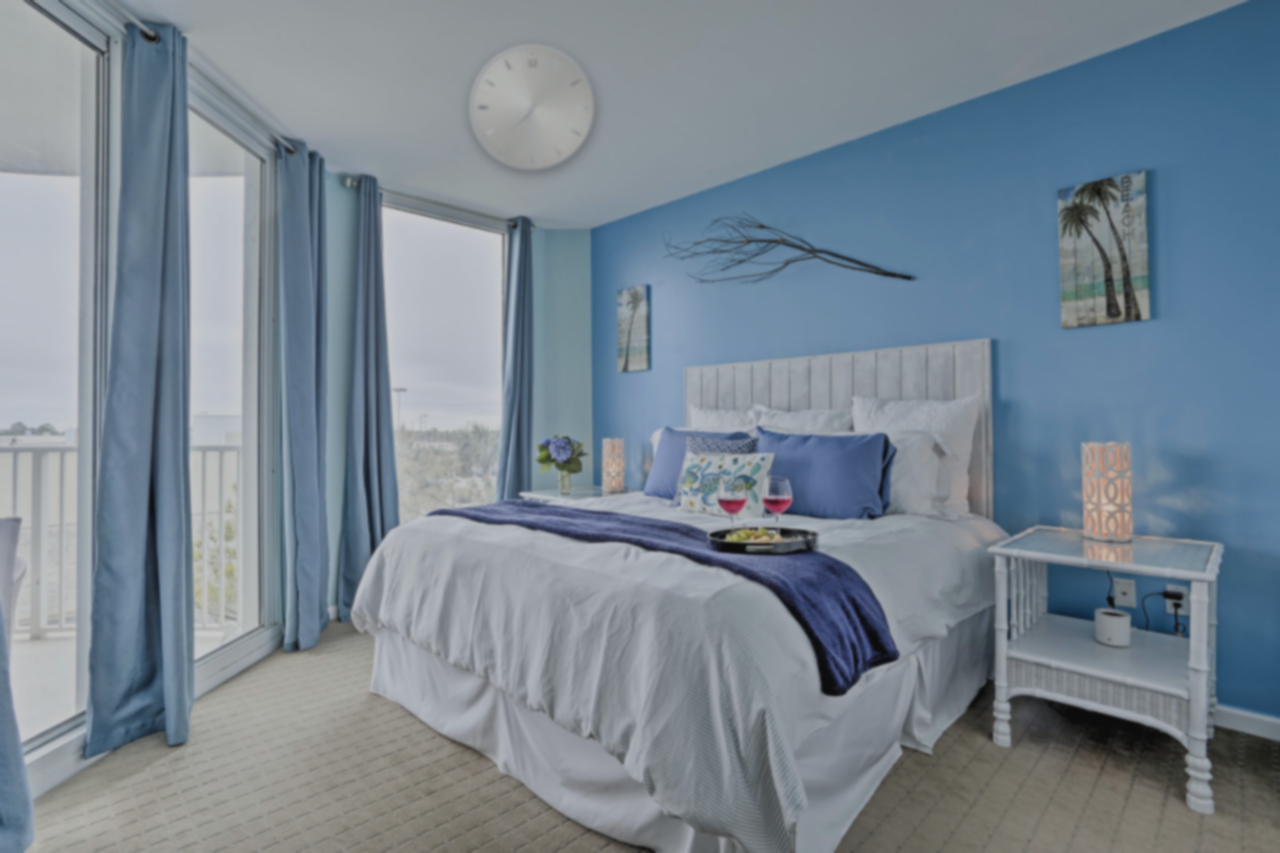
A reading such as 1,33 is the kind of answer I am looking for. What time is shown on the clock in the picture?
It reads 7,30
